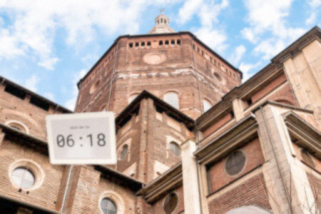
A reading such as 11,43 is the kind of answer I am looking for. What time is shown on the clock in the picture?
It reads 6,18
